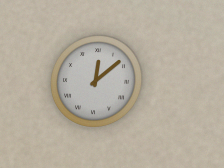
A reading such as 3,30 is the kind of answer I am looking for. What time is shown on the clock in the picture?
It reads 12,08
